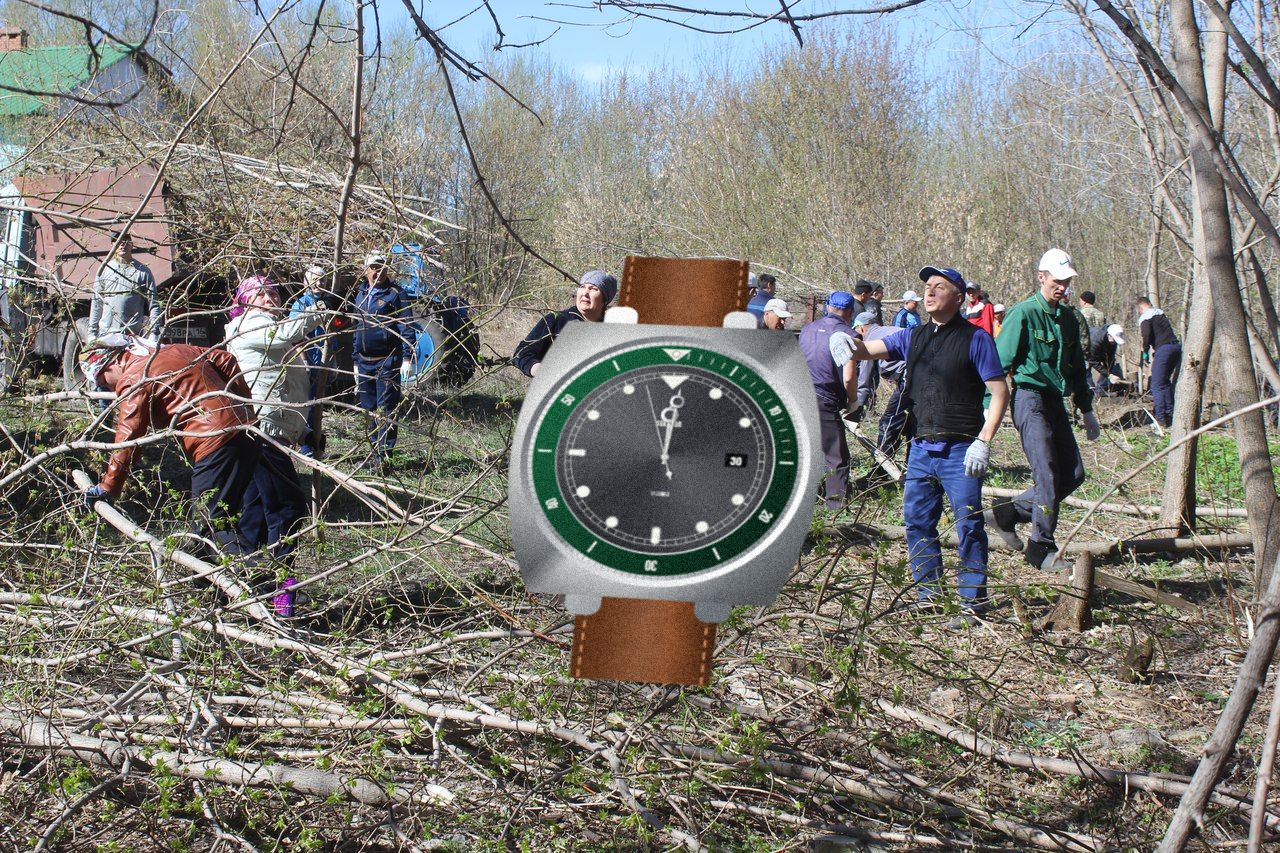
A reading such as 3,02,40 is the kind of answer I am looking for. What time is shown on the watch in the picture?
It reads 12,00,57
